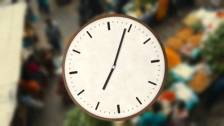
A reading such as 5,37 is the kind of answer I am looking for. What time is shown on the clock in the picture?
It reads 7,04
